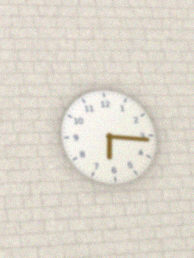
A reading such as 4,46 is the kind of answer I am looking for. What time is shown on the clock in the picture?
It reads 6,16
